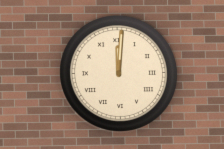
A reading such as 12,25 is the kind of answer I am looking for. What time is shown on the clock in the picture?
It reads 12,01
